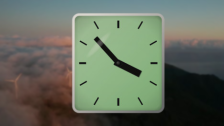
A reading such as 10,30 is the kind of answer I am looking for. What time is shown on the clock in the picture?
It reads 3,53
